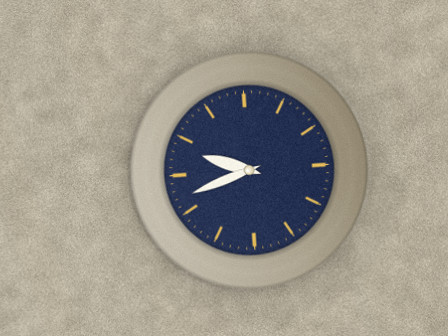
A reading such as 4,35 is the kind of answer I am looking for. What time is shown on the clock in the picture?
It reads 9,42
